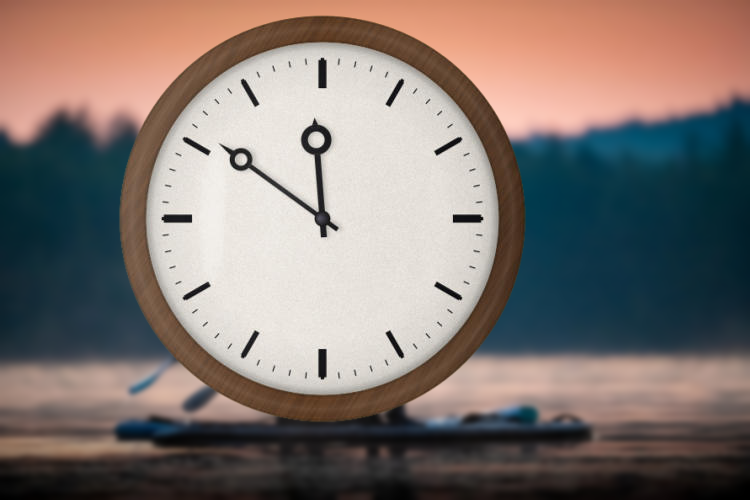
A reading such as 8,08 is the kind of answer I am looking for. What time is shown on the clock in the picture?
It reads 11,51
